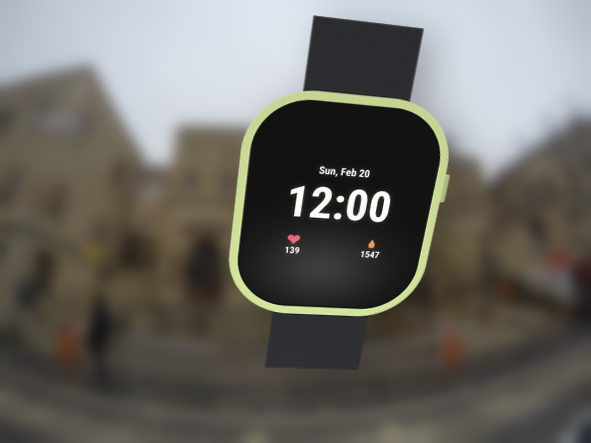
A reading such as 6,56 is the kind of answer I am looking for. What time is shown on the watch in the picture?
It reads 12,00
